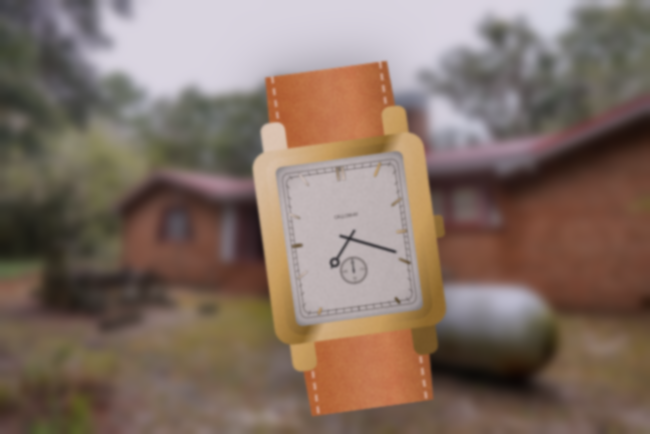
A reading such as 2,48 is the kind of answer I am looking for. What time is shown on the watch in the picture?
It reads 7,19
